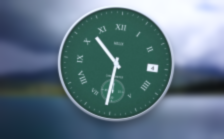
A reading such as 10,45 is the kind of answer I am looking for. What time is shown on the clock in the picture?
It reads 10,31
